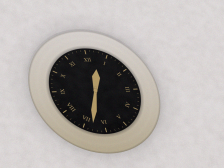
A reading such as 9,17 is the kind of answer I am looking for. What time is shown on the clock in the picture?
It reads 12,33
